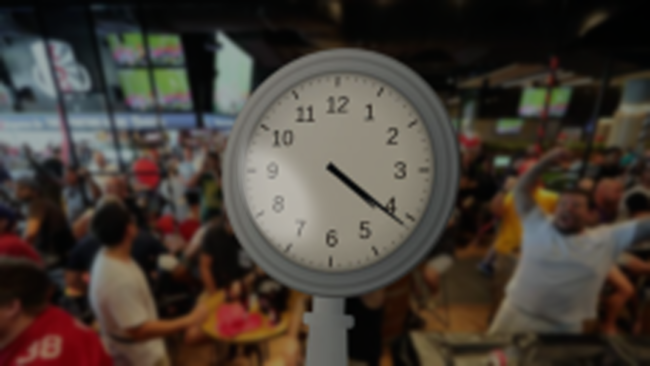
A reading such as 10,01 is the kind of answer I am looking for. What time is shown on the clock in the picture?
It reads 4,21
